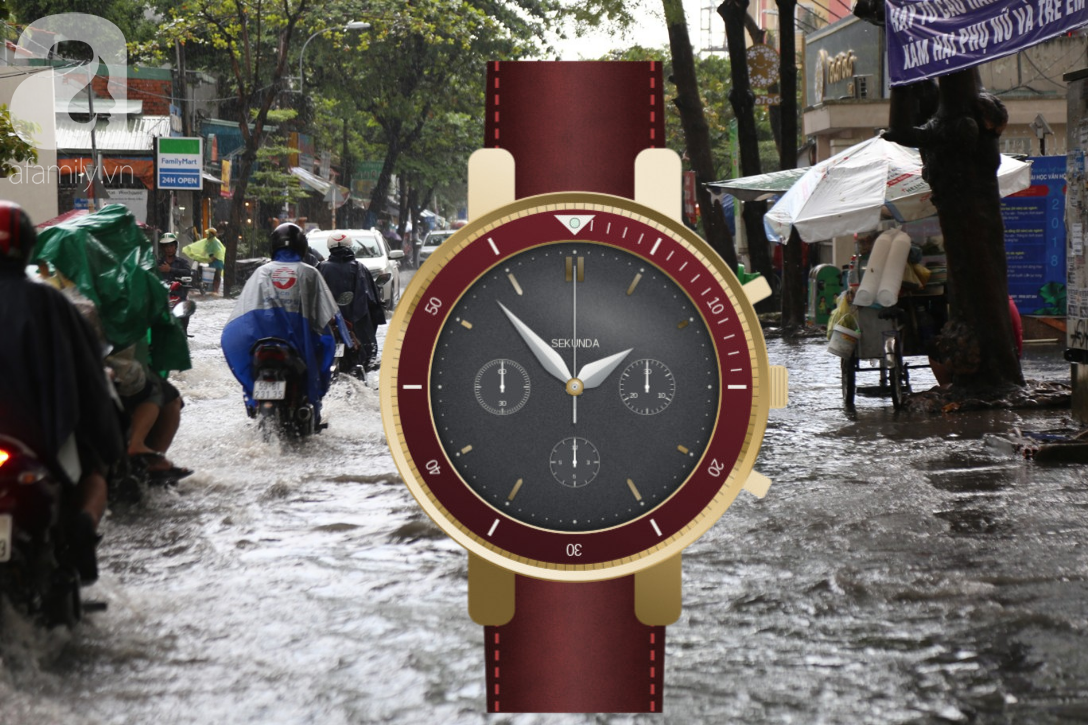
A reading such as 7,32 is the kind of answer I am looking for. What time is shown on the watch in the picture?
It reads 1,53
